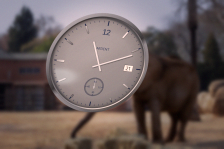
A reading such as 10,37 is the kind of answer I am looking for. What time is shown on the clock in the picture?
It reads 11,11
